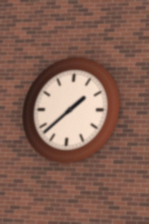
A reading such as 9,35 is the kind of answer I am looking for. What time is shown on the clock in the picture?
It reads 1,38
